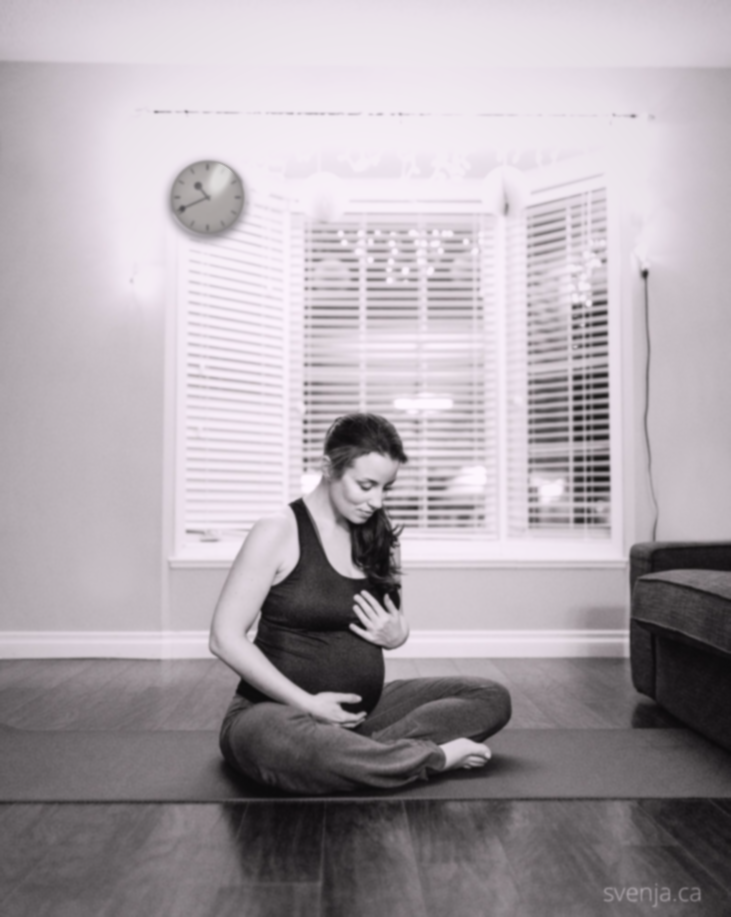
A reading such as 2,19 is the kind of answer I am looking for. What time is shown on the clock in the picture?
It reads 10,41
